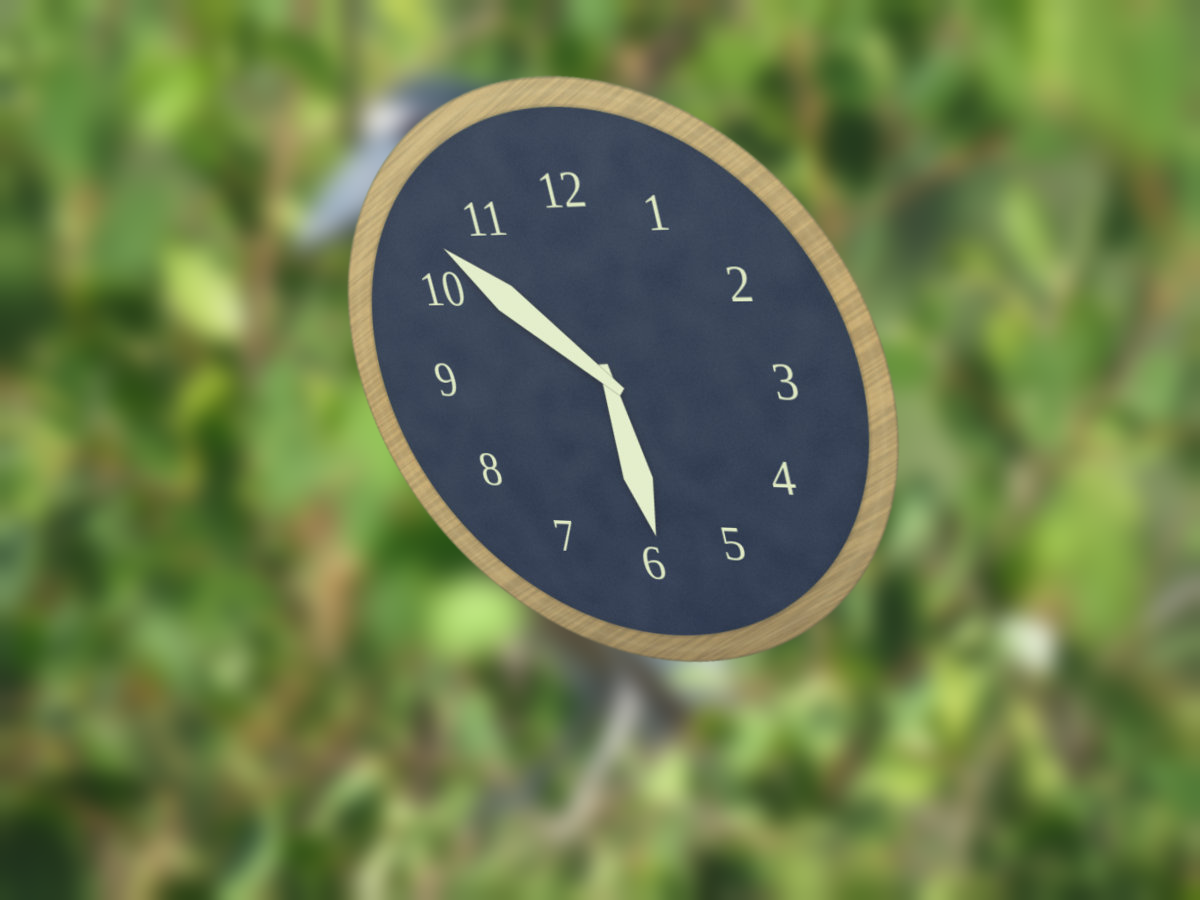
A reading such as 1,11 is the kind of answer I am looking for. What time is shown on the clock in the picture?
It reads 5,52
